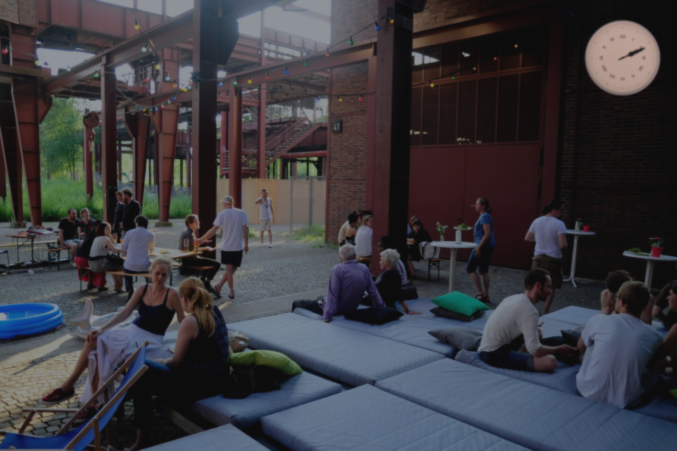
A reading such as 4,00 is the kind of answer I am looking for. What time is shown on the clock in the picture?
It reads 2,11
